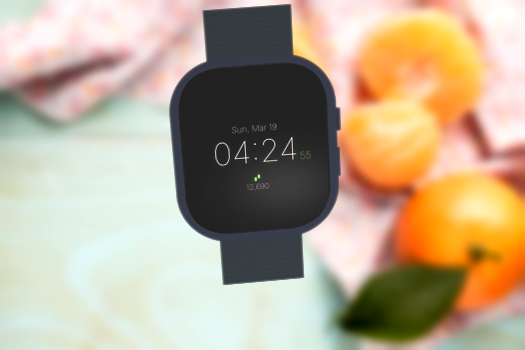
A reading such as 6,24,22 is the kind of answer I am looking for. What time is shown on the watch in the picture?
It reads 4,24,55
